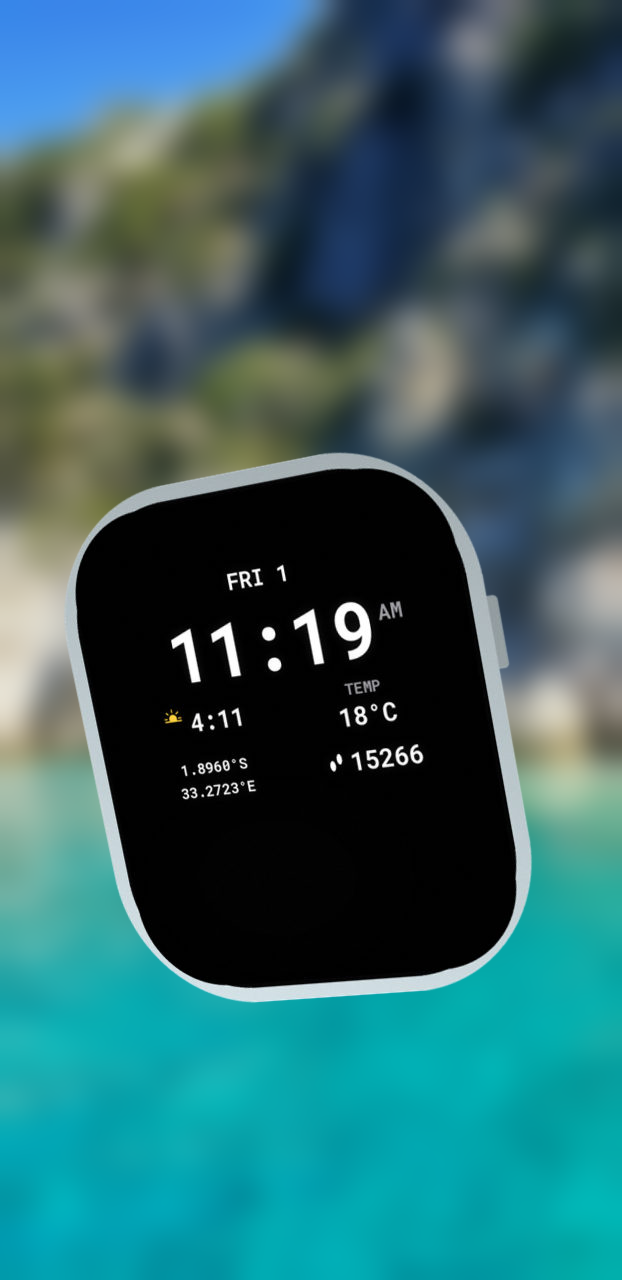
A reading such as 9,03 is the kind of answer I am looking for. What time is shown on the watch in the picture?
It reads 11,19
